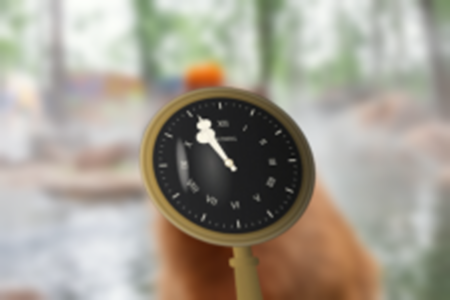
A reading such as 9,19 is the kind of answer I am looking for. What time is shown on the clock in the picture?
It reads 10,56
